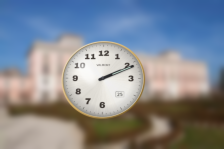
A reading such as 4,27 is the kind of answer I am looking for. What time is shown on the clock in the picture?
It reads 2,11
